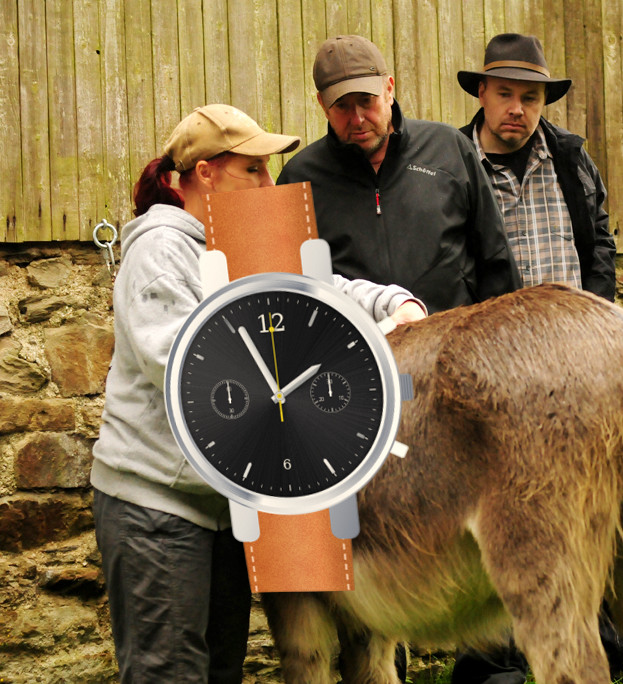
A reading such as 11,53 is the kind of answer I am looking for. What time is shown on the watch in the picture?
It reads 1,56
